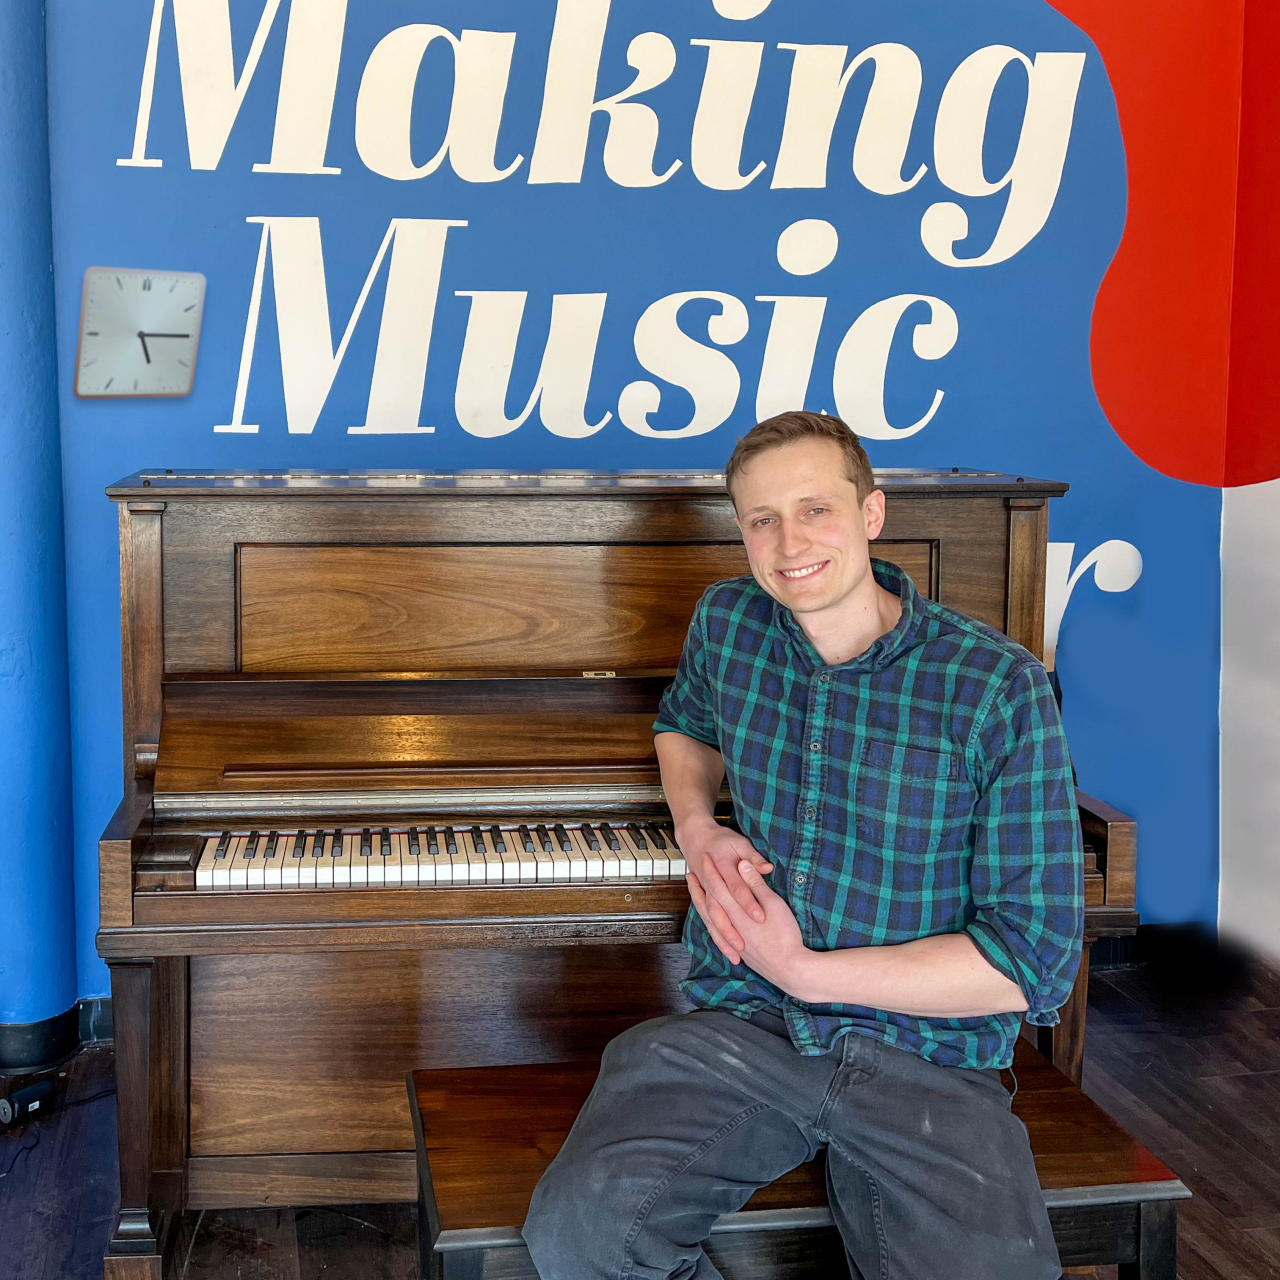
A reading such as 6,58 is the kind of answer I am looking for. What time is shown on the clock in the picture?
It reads 5,15
